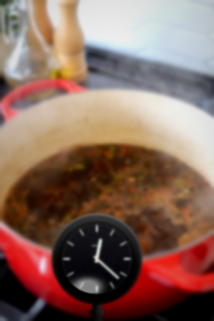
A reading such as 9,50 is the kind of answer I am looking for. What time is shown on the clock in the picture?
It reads 12,22
